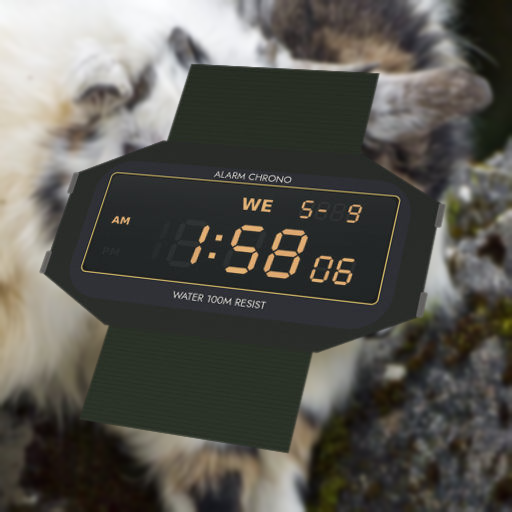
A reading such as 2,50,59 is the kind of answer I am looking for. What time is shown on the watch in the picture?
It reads 1,58,06
